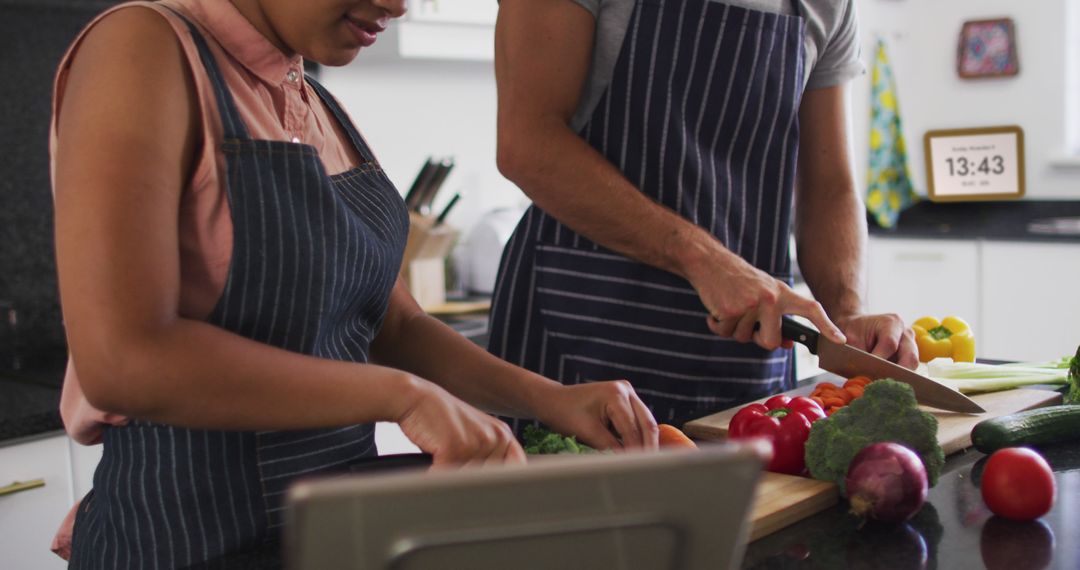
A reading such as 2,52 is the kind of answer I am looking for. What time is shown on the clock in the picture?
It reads 13,43
